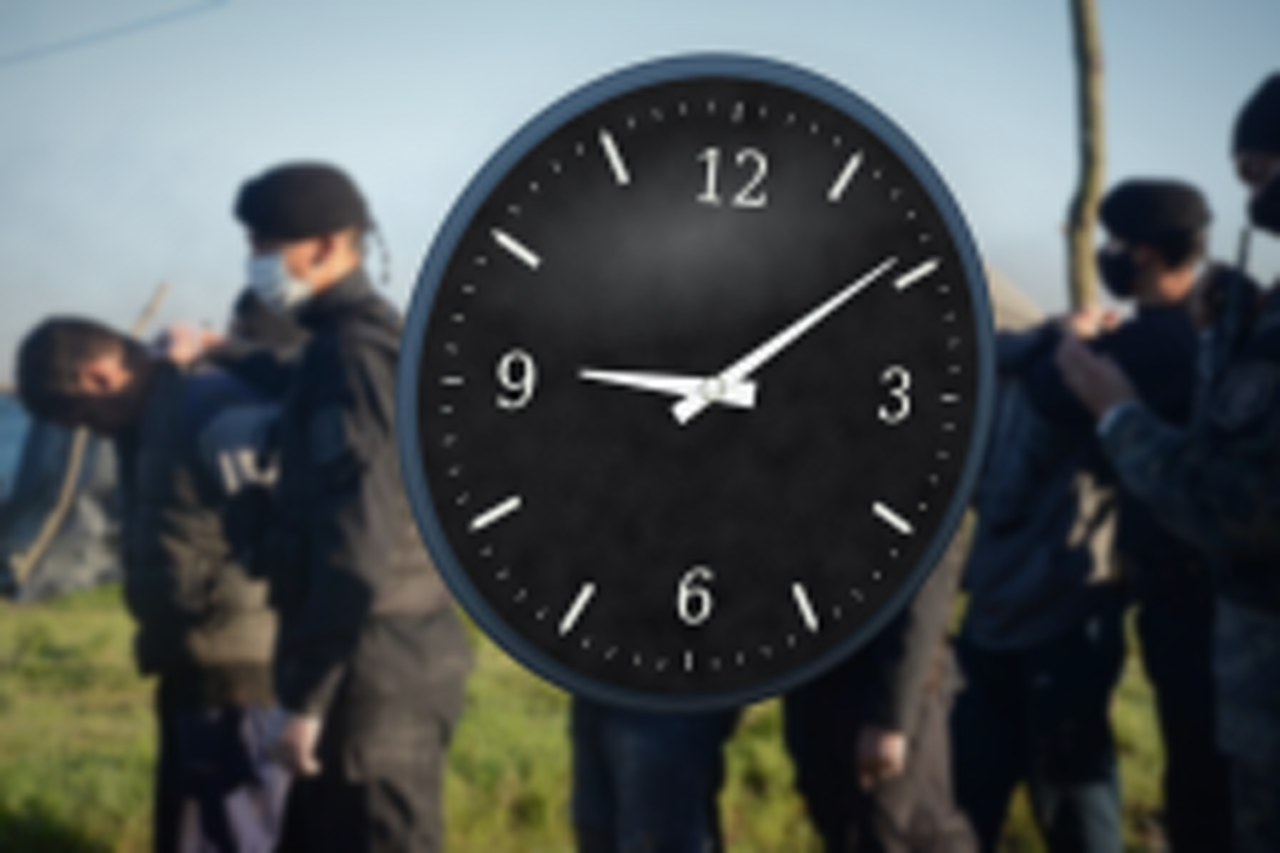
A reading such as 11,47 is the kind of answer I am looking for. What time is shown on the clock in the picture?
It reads 9,09
